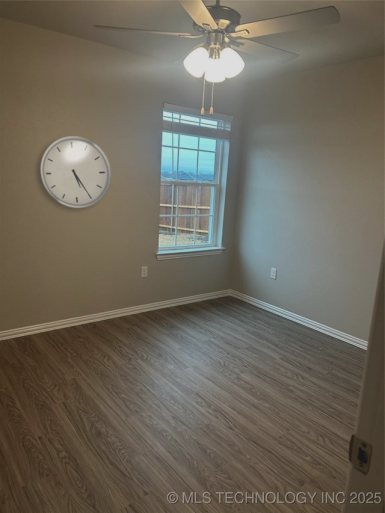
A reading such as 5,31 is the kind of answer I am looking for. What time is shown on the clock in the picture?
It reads 5,25
